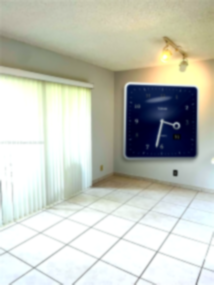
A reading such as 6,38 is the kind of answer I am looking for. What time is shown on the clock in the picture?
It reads 3,32
